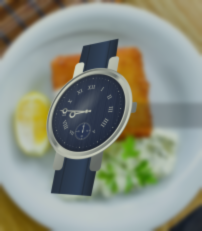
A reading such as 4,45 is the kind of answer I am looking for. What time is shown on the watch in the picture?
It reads 8,46
